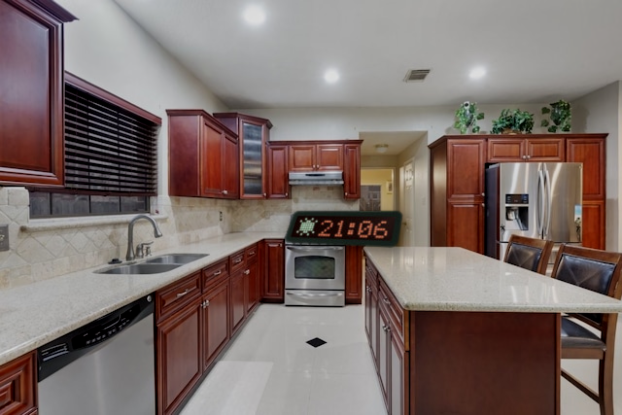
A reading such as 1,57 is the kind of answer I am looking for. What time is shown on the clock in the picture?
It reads 21,06
